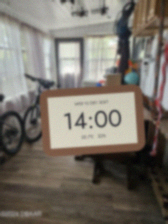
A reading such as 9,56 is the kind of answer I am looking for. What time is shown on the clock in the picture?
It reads 14,00
